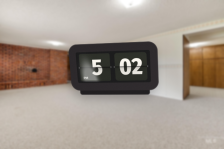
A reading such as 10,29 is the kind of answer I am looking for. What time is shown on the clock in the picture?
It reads 5,02
